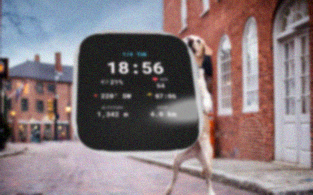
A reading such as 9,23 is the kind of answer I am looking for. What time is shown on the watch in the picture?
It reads 18,56
